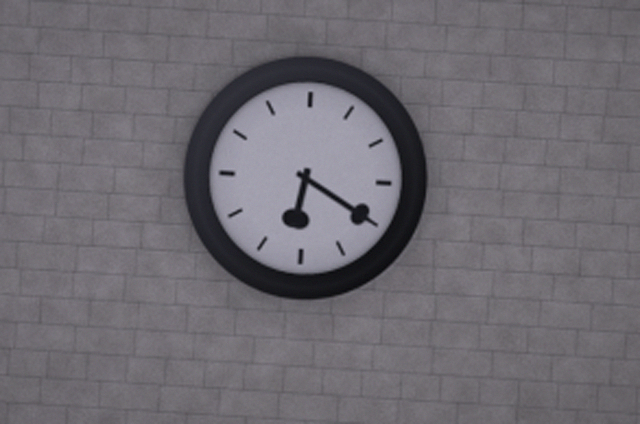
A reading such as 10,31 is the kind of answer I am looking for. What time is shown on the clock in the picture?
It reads 6,20
